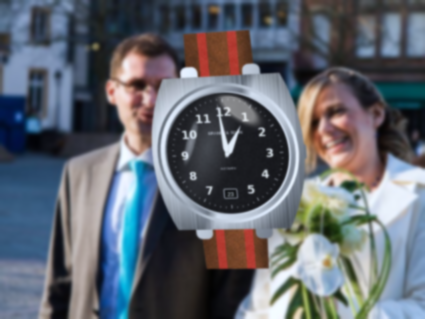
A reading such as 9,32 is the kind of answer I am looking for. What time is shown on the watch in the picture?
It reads 12,59
